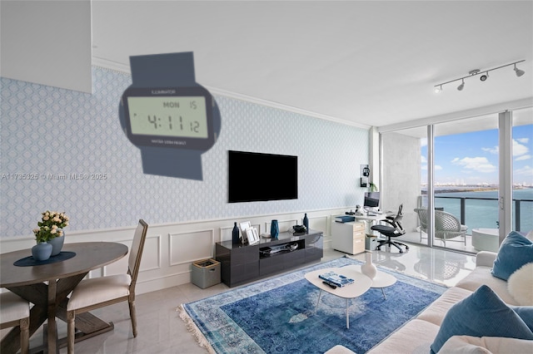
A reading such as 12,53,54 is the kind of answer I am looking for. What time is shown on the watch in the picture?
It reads 4,11,12
